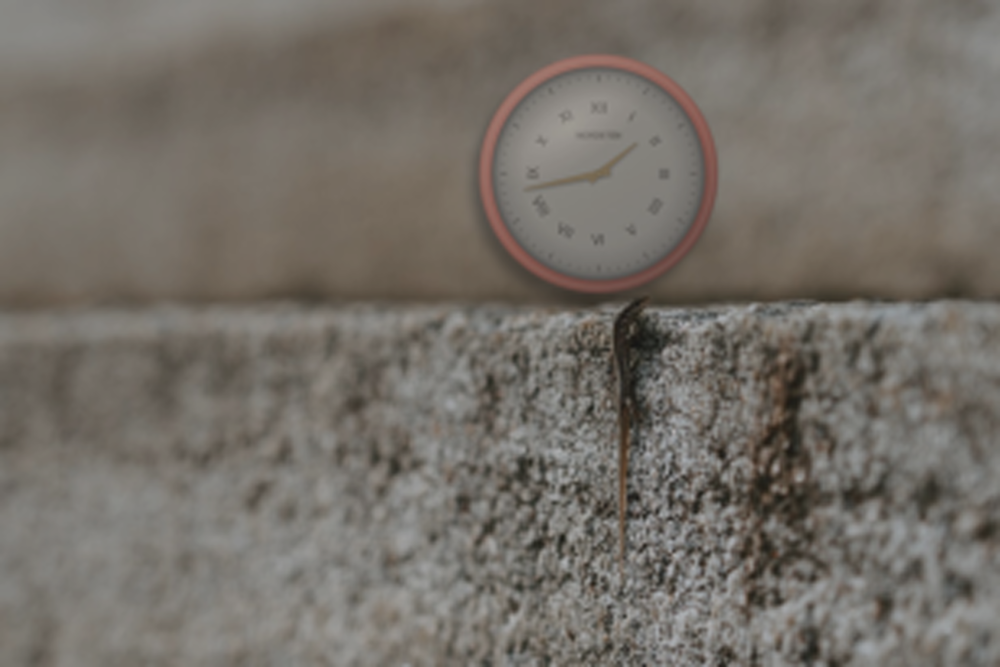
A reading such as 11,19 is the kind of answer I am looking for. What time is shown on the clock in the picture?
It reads 1,43
